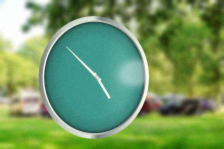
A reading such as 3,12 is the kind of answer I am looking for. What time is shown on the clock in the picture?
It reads 4,52
